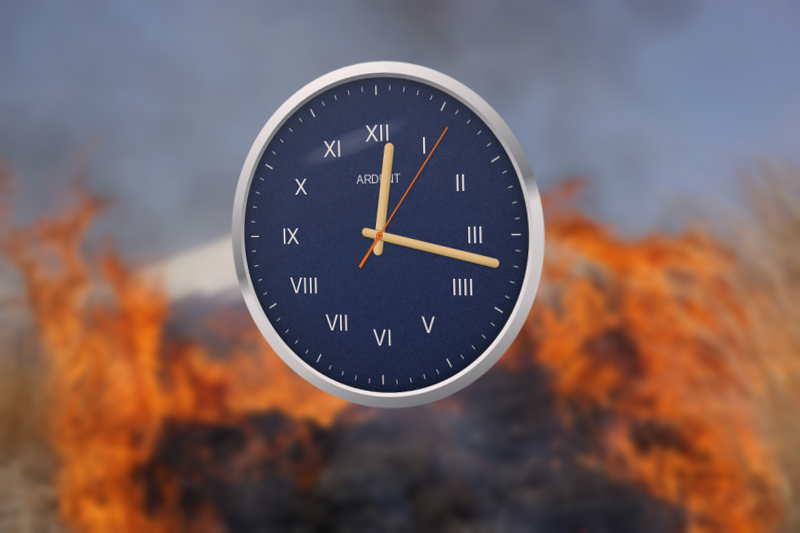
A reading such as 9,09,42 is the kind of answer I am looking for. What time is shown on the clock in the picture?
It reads 12,17,06
